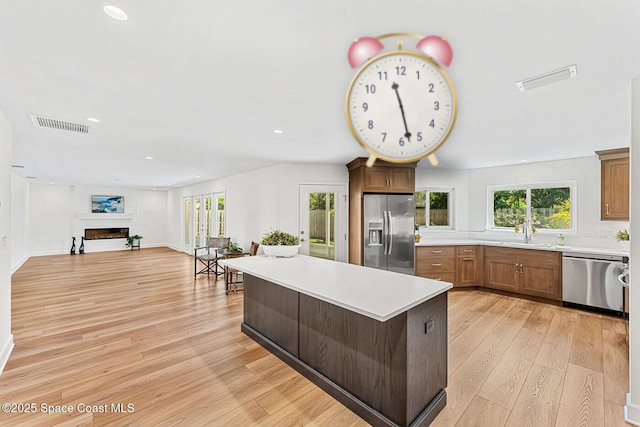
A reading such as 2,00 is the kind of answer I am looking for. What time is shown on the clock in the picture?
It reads 11,28
